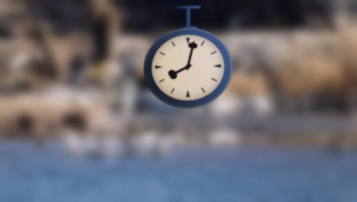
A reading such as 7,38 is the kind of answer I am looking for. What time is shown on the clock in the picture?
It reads 8,02
